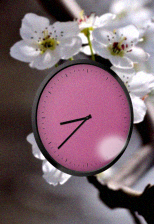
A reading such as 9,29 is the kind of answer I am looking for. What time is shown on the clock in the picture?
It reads 8,38
